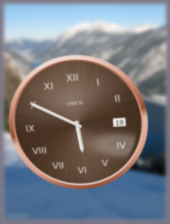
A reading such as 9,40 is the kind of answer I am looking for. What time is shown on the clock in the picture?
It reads 5,50
